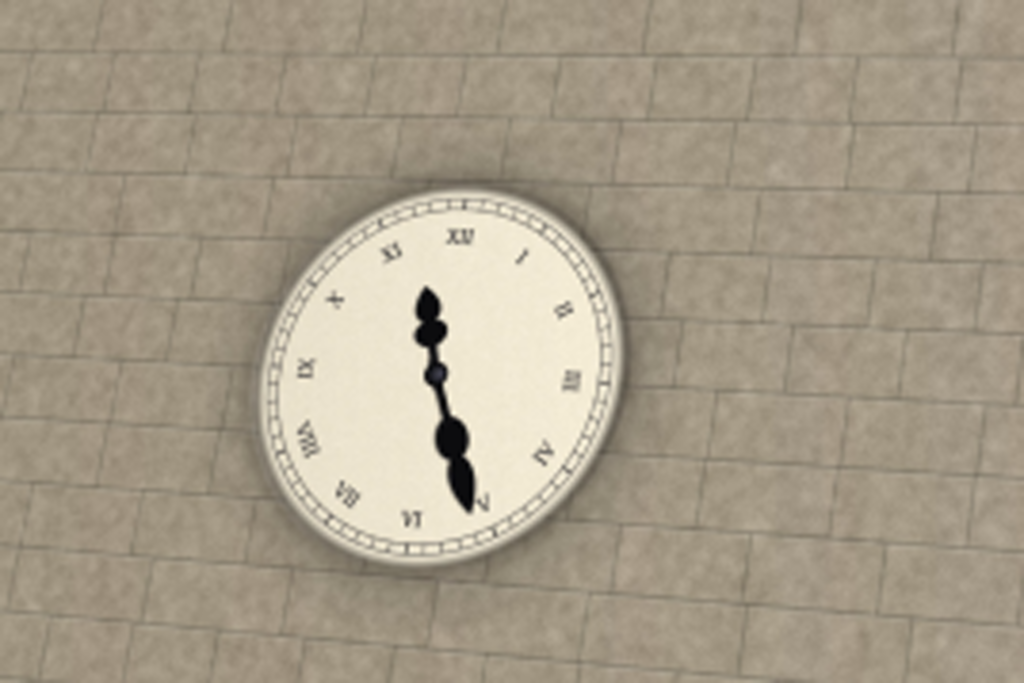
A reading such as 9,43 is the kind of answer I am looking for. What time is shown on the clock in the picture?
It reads 11,26
